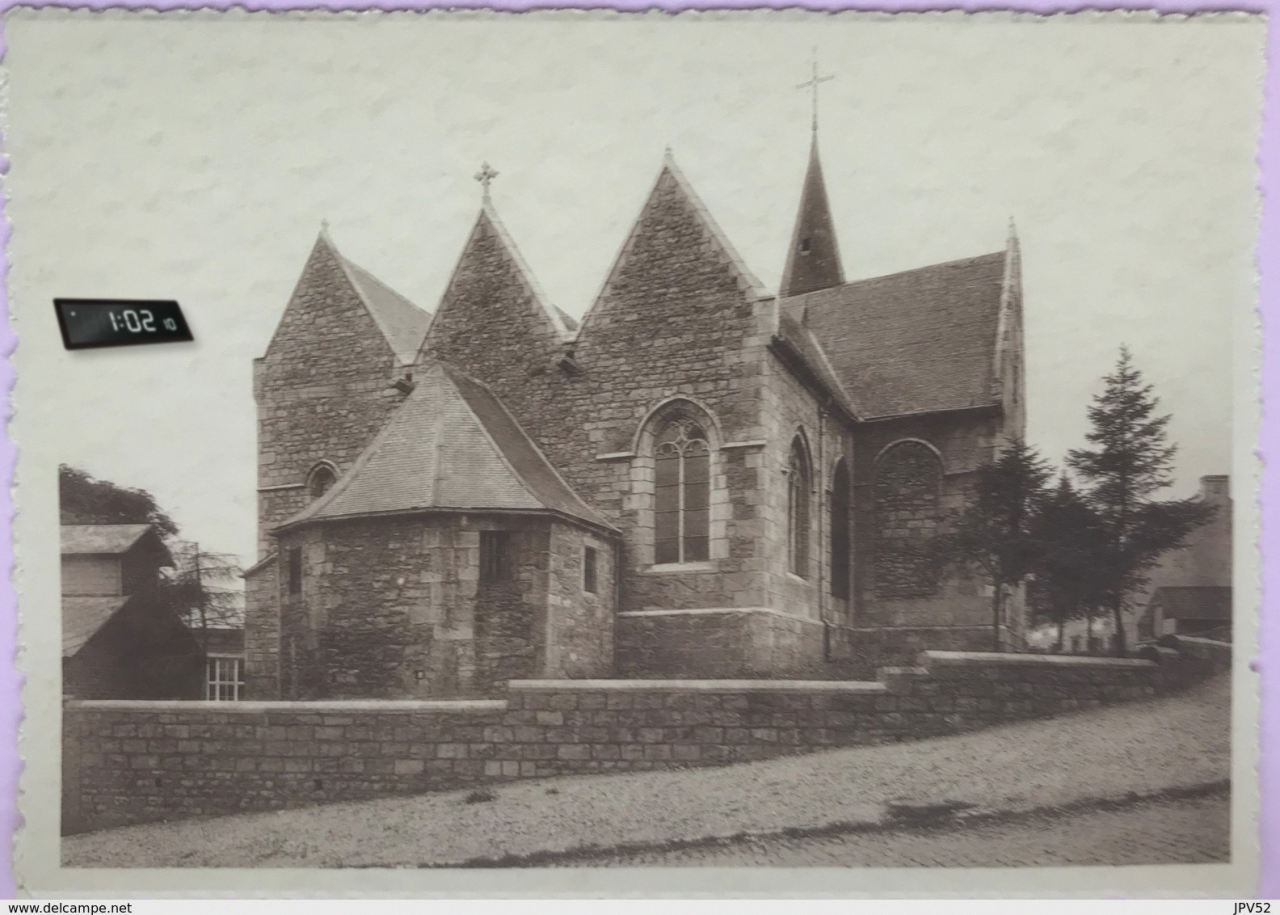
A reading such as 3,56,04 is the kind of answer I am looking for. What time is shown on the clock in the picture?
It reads 1,02,10
